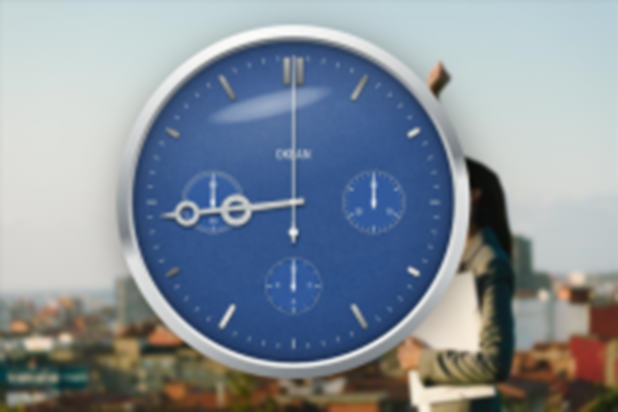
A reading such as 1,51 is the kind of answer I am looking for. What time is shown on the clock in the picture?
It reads 8,44
